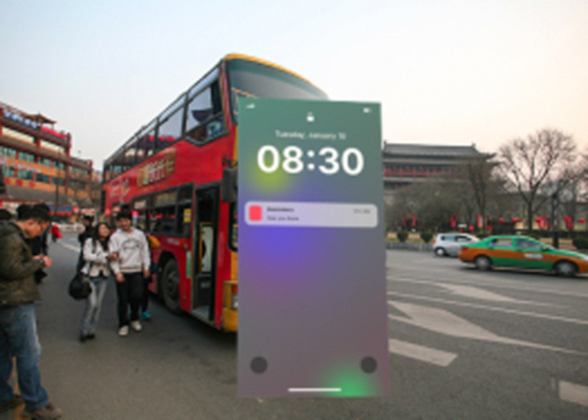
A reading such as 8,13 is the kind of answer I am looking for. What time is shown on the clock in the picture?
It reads 8,30
